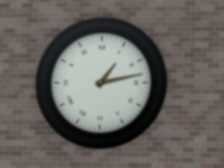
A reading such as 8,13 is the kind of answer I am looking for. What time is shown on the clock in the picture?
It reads 1,13
